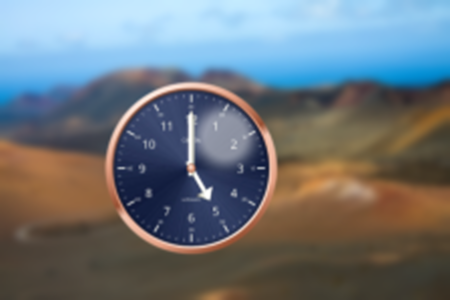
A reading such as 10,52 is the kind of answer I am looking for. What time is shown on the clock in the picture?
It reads 5,00
